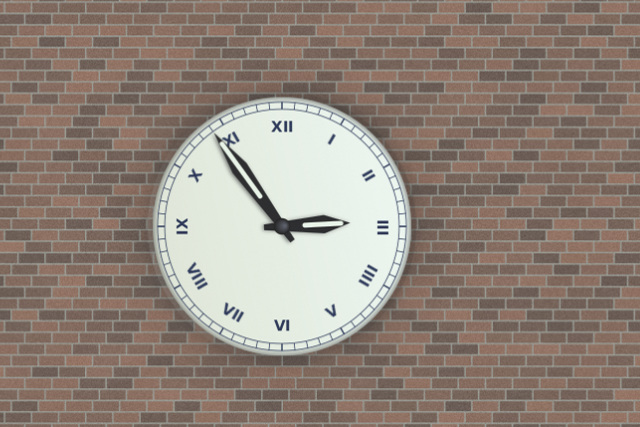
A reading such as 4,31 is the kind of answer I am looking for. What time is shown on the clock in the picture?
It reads 2,54
